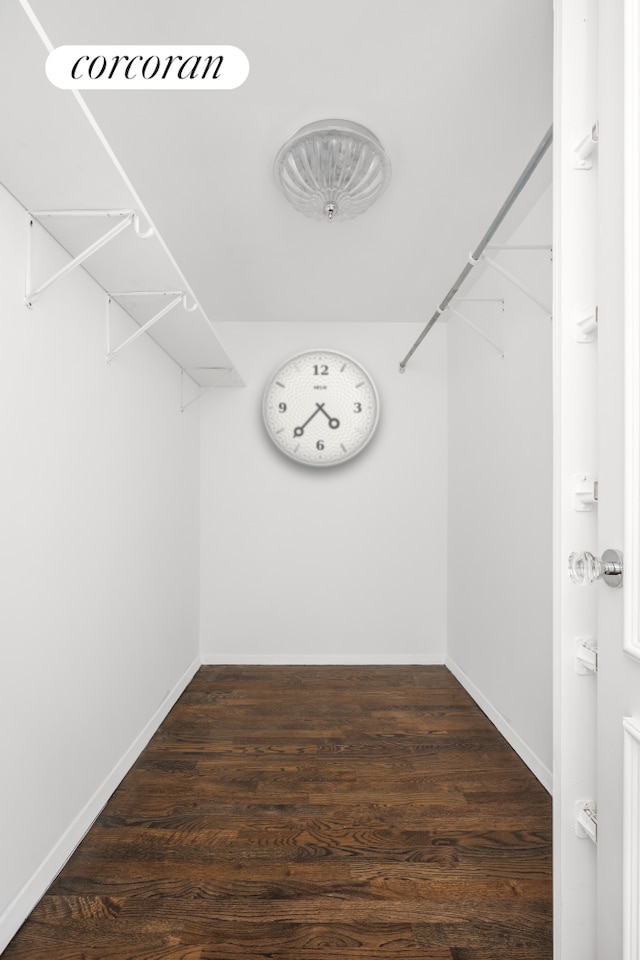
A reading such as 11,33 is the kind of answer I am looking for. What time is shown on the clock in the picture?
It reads 4,37
